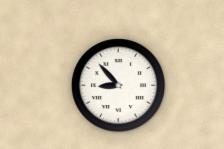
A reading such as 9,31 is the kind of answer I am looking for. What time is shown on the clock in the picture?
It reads 8,53
